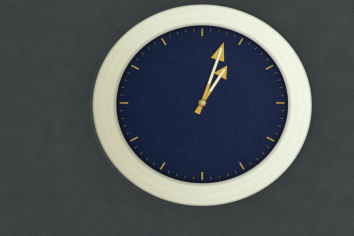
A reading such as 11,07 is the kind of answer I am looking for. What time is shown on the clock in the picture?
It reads 1,03
